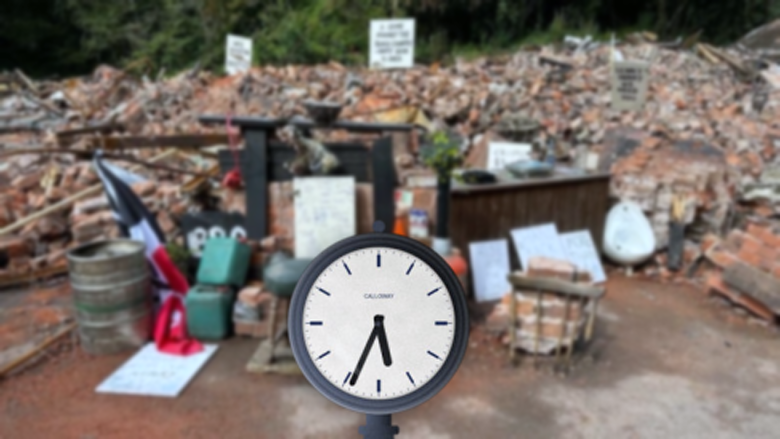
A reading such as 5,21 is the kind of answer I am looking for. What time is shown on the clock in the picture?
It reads 5,34
